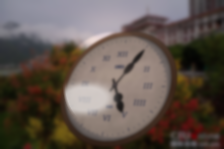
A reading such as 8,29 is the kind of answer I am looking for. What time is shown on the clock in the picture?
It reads 5,05
